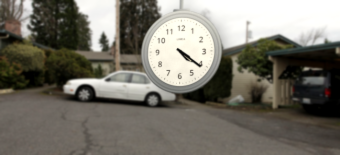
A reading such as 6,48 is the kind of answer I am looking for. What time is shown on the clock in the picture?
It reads 4,21
